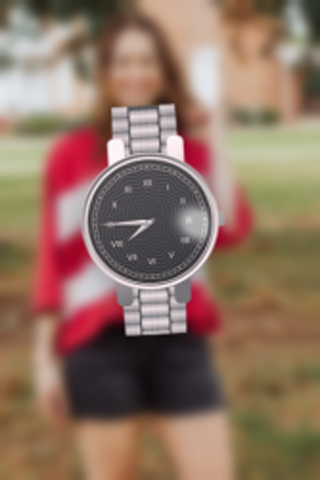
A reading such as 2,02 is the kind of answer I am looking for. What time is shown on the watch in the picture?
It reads 7,45
